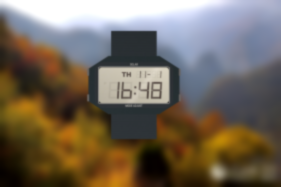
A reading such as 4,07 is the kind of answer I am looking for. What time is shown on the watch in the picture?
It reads 16,48
